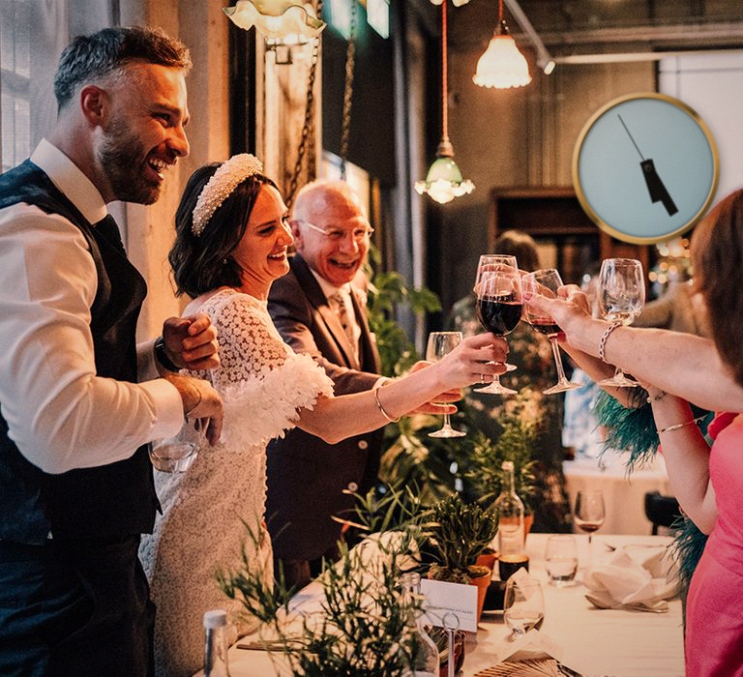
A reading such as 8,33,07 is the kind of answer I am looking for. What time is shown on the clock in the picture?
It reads 5,24,55
